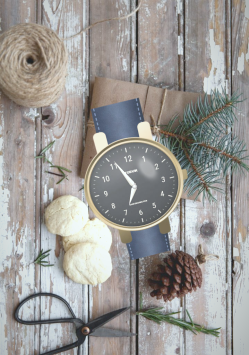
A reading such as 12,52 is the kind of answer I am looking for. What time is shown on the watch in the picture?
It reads 6,56
